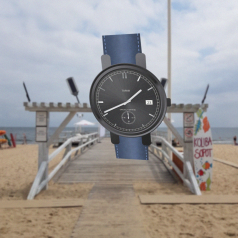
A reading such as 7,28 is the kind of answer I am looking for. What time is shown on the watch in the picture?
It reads 1,41
